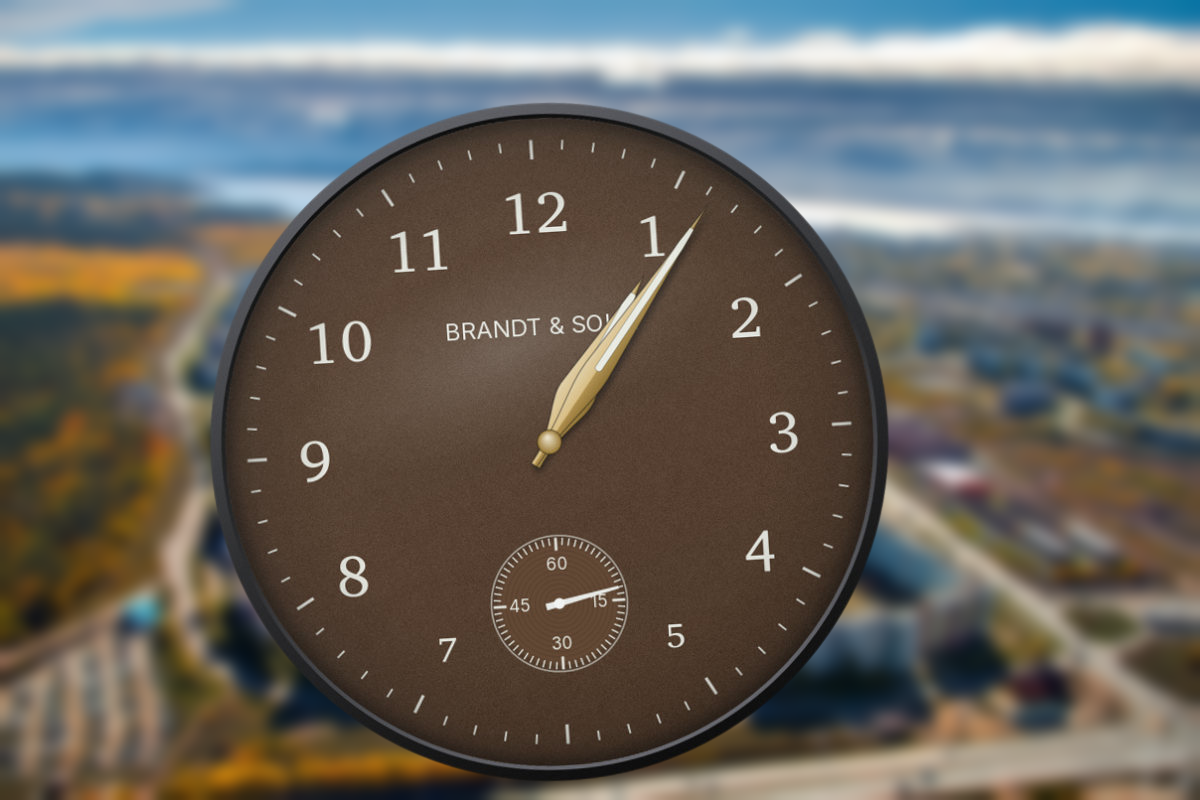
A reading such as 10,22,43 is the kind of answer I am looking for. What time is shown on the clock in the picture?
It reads 1,06,13
